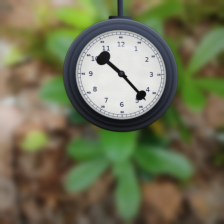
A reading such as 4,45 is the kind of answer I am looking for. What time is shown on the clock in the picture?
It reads 10,23
